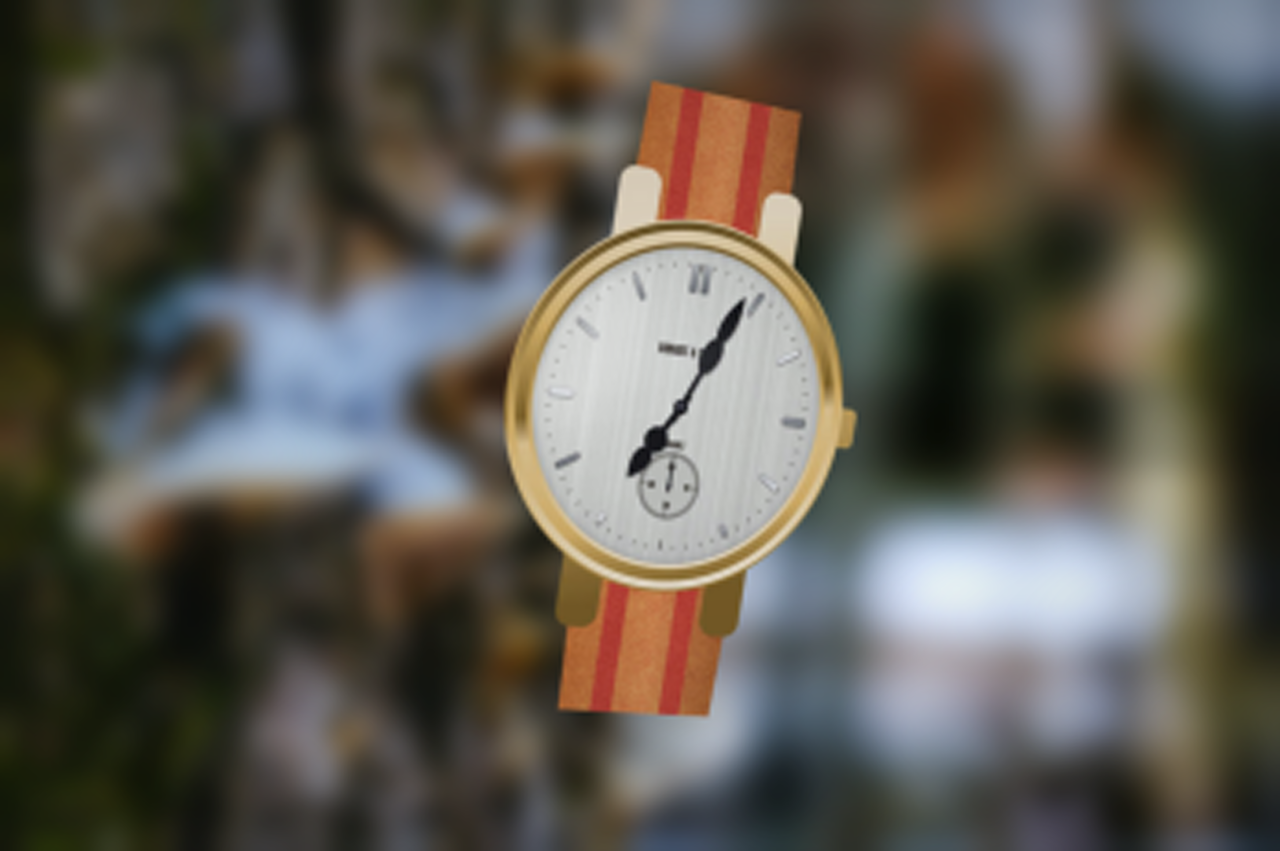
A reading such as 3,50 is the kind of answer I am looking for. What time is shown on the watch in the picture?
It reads 7,04
